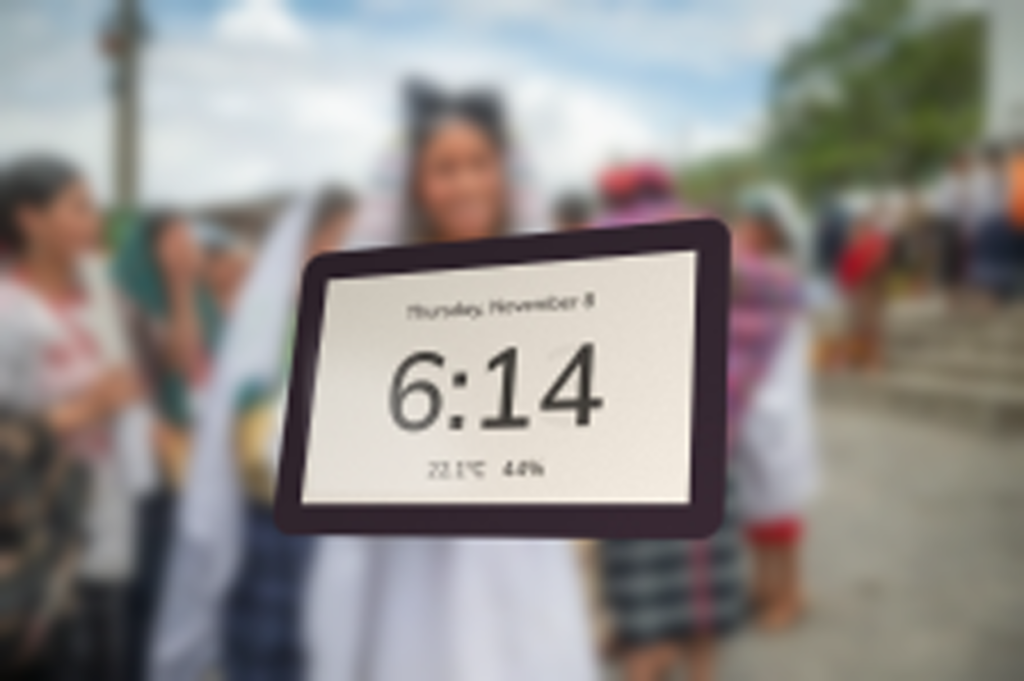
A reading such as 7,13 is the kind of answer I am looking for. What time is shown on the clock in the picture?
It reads 6,14
